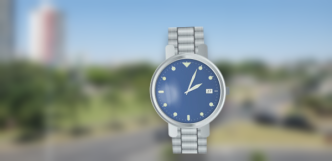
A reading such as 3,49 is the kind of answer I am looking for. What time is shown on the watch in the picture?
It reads 2,04
